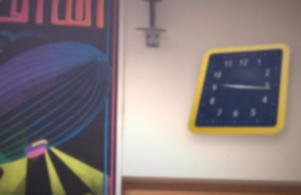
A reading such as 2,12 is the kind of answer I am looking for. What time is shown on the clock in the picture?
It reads 9,16
